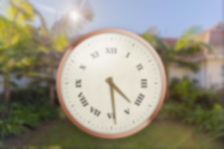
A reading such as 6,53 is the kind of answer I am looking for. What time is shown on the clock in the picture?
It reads 4,29
